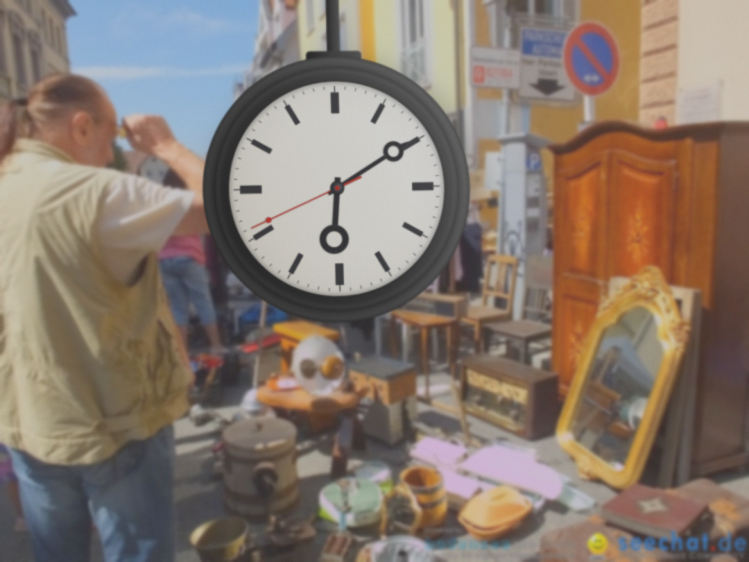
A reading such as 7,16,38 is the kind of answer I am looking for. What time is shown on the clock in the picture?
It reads 6,09,41
